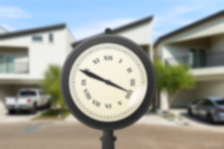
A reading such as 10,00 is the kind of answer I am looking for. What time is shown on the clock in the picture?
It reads 3,49
